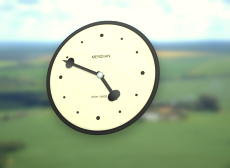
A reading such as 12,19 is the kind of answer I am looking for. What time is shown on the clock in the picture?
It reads 4,49
